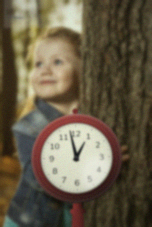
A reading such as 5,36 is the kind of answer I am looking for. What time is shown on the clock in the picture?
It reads 12,58
